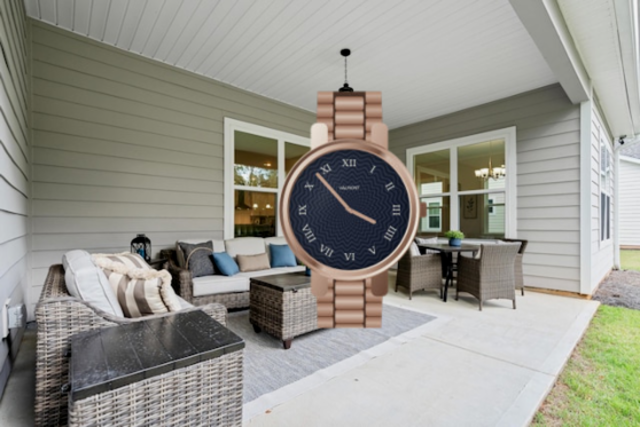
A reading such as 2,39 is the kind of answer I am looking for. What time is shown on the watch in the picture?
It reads 3,53
